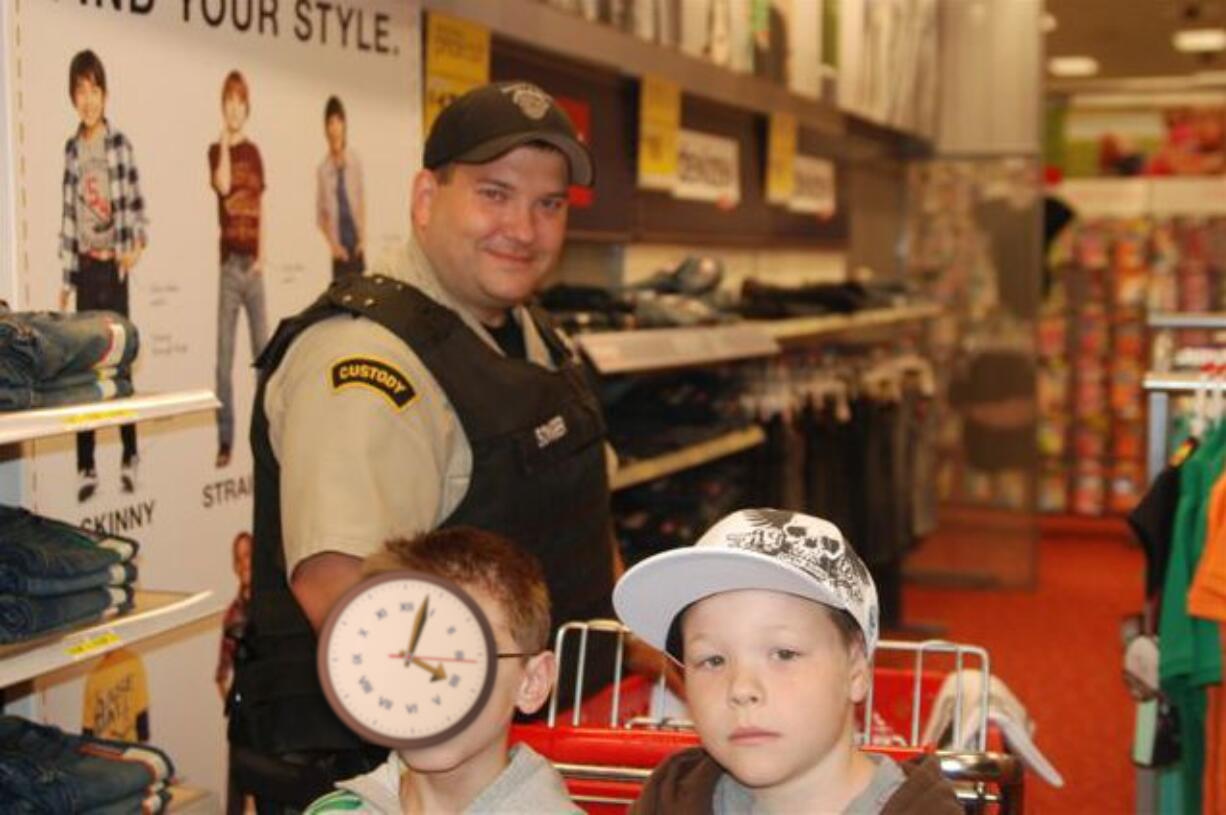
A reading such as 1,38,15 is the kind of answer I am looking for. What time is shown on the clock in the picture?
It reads 4,03,16
